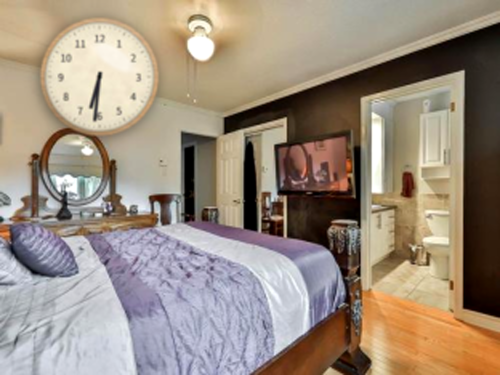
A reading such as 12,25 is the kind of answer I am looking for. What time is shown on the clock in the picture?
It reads 6,31
